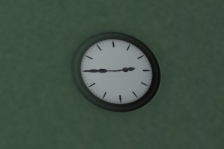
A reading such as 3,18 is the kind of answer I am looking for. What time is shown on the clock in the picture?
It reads 2,45
